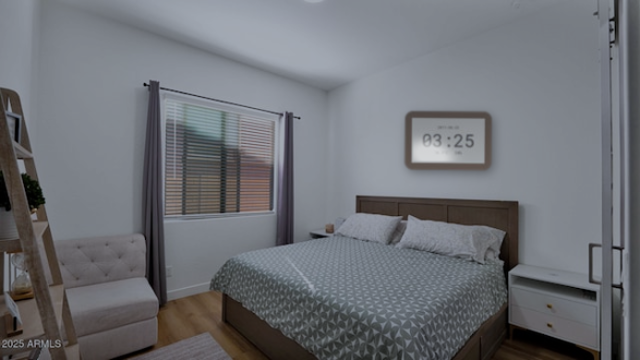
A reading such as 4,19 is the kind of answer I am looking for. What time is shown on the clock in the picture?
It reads 3,25
